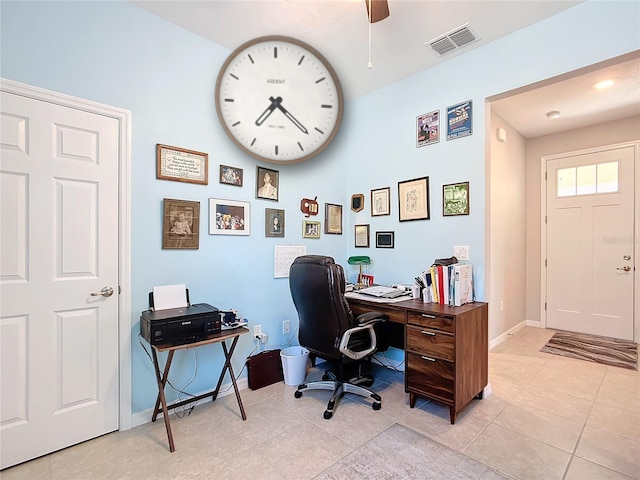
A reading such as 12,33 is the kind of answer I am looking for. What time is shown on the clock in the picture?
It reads 7,22
